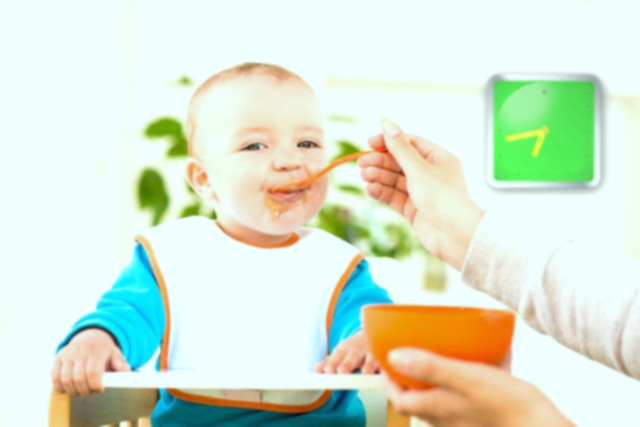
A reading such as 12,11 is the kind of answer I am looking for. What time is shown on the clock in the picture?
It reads 6,43
